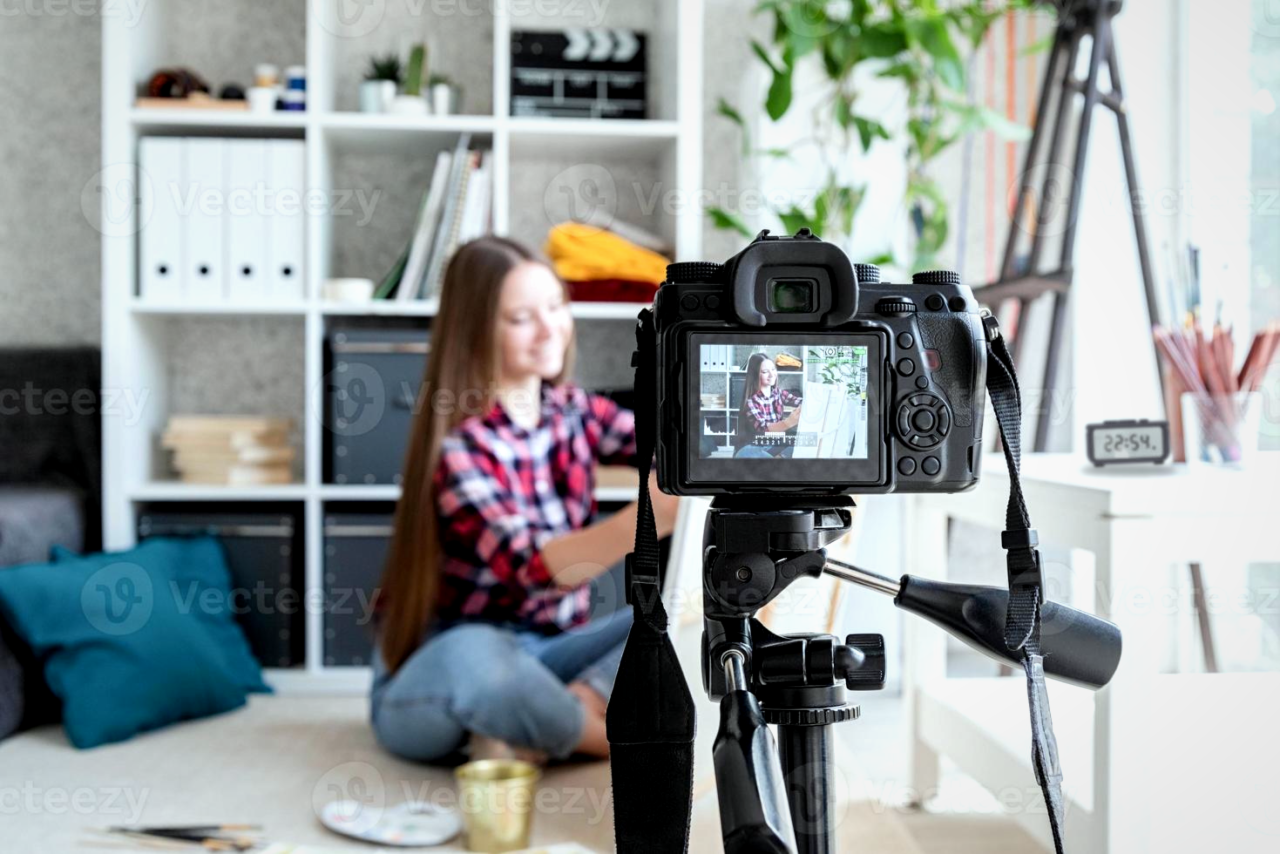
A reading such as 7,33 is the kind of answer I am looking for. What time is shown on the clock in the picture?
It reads 22,54
